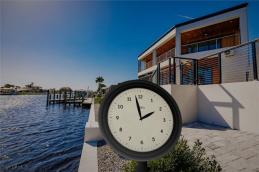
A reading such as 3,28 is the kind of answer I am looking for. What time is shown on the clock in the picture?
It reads 1,58
